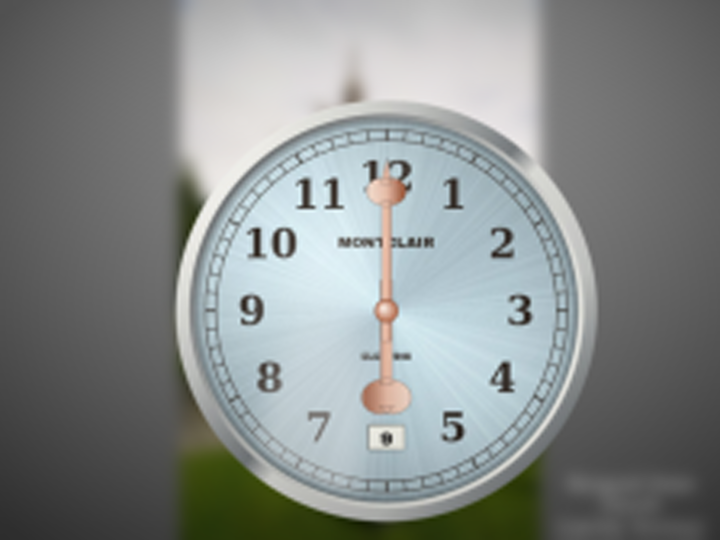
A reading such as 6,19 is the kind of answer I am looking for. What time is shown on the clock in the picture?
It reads 6,00
